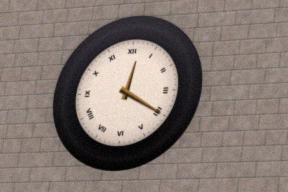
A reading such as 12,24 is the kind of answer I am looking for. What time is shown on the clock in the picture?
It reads 12,20
